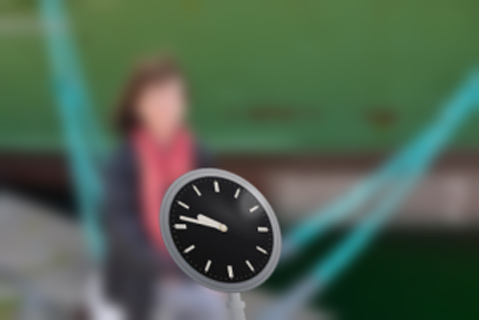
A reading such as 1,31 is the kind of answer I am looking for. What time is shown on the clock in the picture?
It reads 9,47
